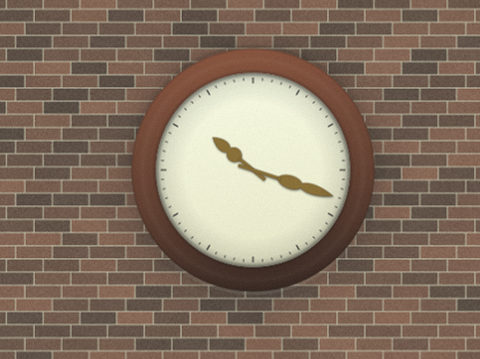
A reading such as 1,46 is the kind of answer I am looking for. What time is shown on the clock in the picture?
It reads 10,18
